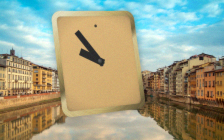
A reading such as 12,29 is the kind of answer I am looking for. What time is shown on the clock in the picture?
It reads 9,54
